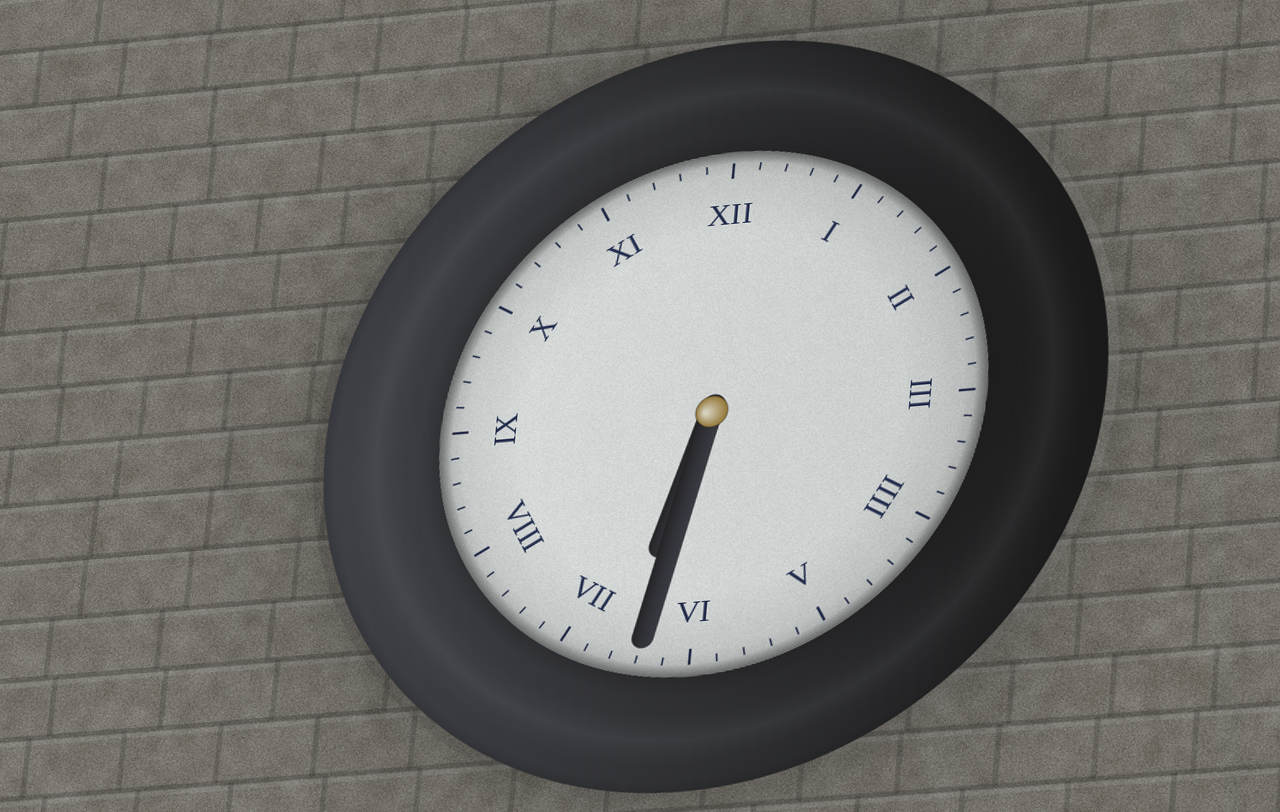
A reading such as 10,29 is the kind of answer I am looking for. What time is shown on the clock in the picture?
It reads 6,32
